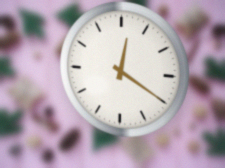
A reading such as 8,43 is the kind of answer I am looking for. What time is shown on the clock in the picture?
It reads 12,20
